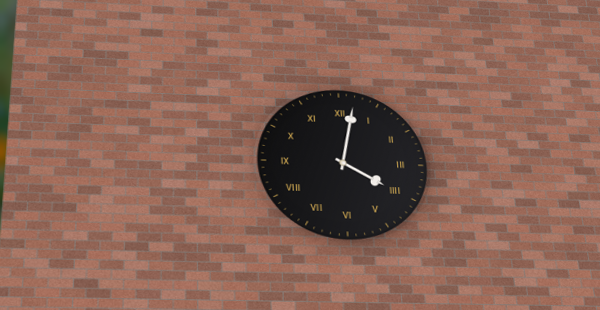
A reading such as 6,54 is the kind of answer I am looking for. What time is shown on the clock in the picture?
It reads 4,02
